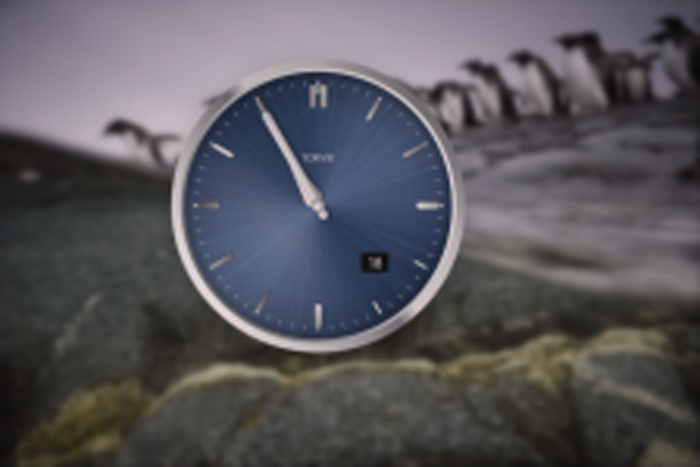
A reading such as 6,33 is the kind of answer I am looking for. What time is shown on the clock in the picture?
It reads 10,55
